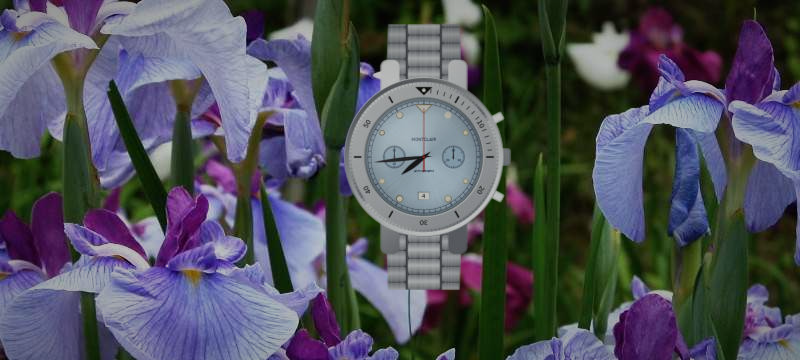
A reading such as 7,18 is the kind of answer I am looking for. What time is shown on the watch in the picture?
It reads 7,44
